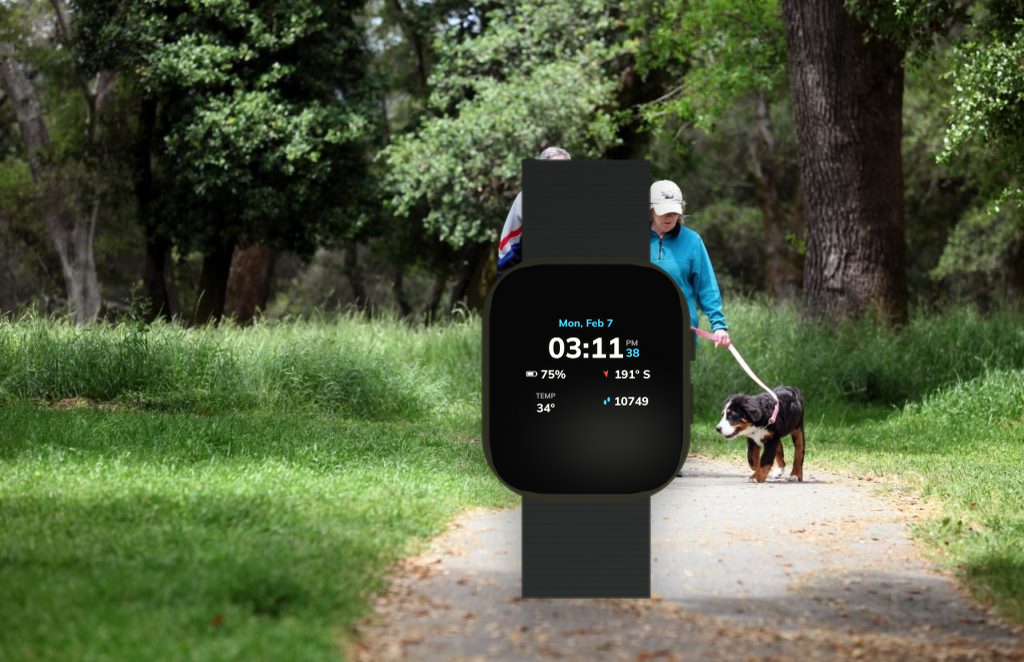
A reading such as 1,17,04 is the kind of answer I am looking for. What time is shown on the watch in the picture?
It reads 3,11,38
